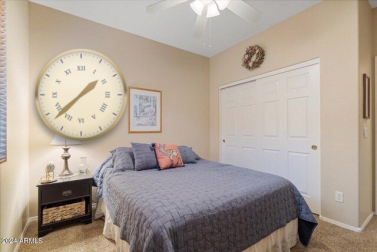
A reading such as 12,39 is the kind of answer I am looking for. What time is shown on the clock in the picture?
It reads 1,38
